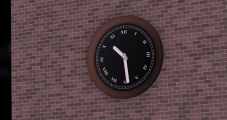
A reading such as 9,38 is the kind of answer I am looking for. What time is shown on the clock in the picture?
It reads 10,29
